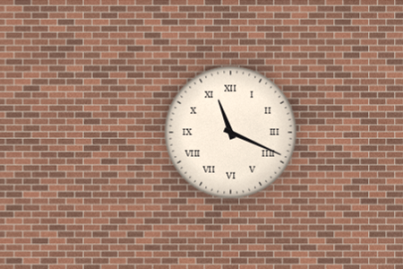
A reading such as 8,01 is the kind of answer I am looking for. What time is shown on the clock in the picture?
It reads 11,19
